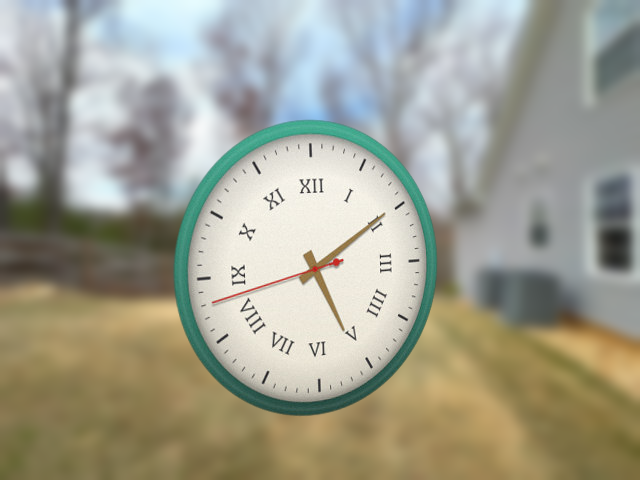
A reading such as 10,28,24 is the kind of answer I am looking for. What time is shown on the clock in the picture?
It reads 5,09,43
